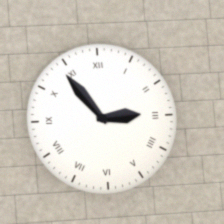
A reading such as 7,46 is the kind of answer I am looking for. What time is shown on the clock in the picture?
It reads 2,54
